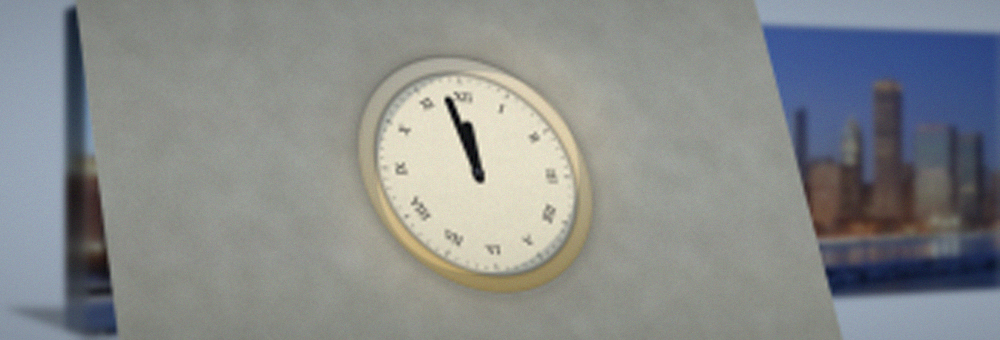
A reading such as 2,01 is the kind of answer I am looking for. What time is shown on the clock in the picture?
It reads 11,58
